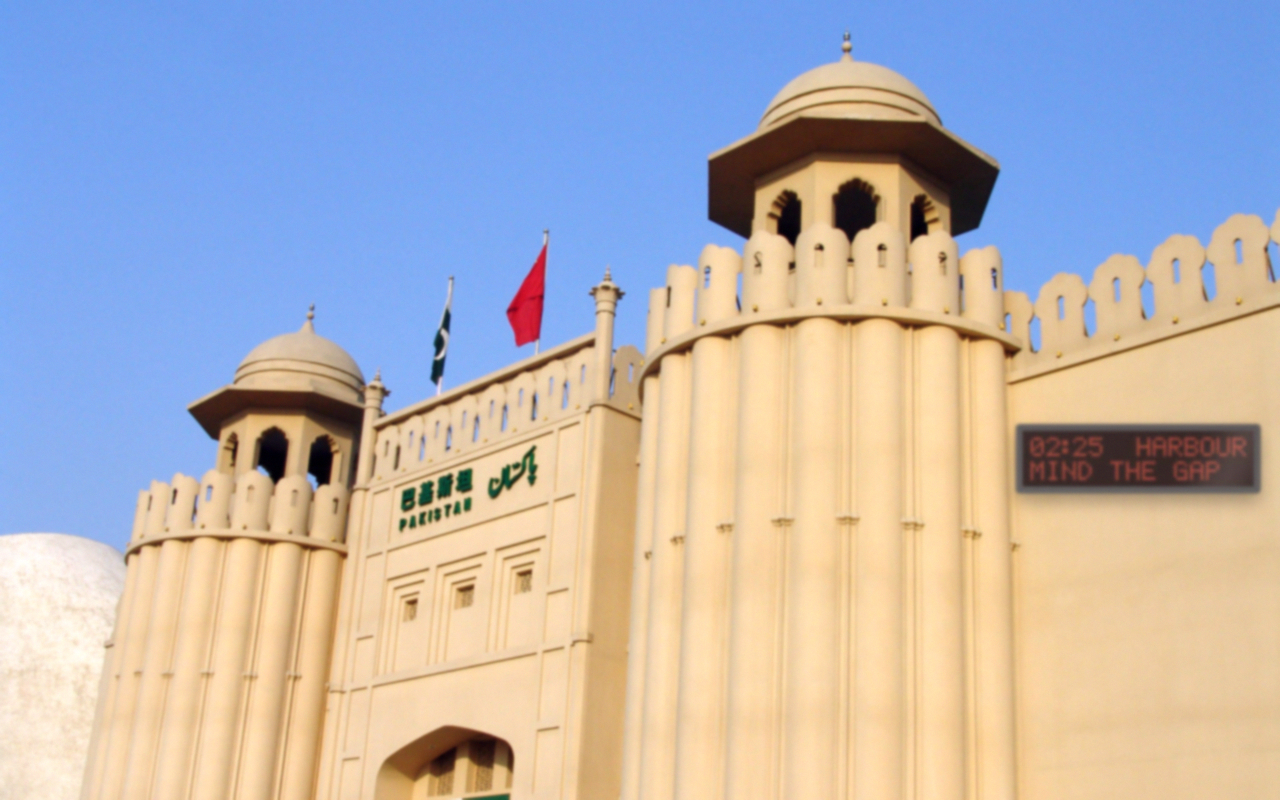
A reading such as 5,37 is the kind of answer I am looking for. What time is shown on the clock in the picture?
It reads 2,25
